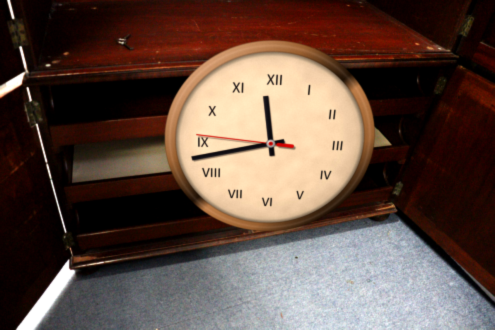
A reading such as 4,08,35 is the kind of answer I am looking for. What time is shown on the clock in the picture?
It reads 11,42,46
